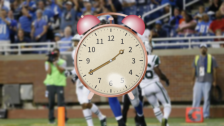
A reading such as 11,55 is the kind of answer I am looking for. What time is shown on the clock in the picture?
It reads 1,40
